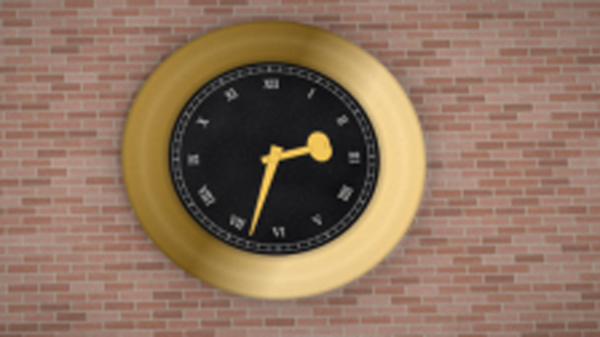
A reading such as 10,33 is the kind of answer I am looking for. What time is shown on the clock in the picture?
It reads 2,33
